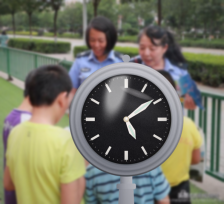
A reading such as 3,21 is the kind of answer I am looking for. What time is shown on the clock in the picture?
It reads 5,09
